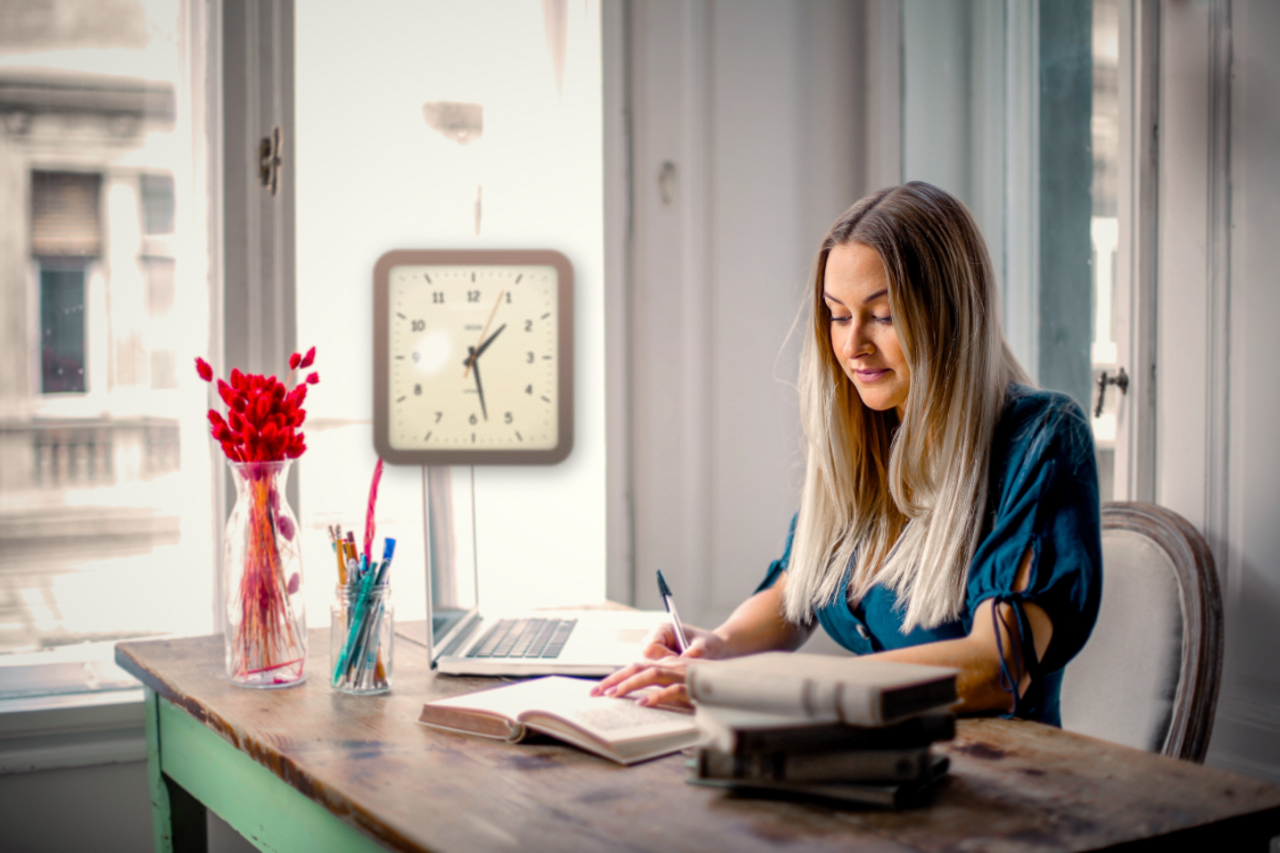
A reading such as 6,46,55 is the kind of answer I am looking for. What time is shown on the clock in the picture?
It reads 1,28,04
